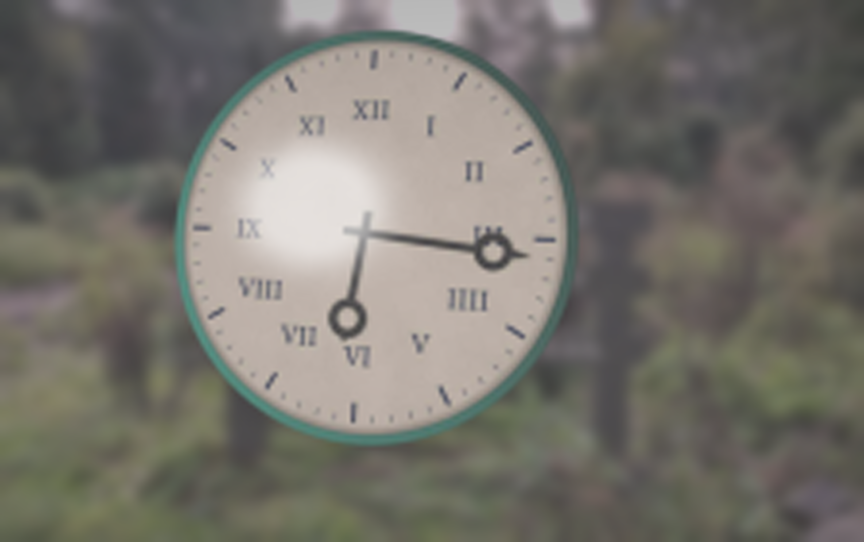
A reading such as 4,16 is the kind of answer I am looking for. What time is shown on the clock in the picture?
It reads 6,16
